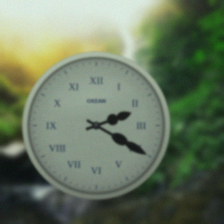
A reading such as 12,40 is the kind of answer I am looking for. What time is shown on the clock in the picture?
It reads 2,20
